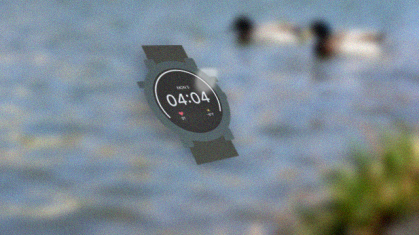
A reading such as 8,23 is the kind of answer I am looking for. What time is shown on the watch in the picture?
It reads 4,04
